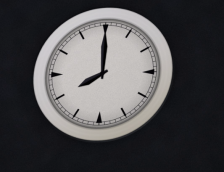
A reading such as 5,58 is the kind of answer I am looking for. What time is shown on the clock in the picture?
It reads 8,00
